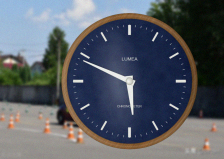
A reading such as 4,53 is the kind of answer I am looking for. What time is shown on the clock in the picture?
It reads 5,49
